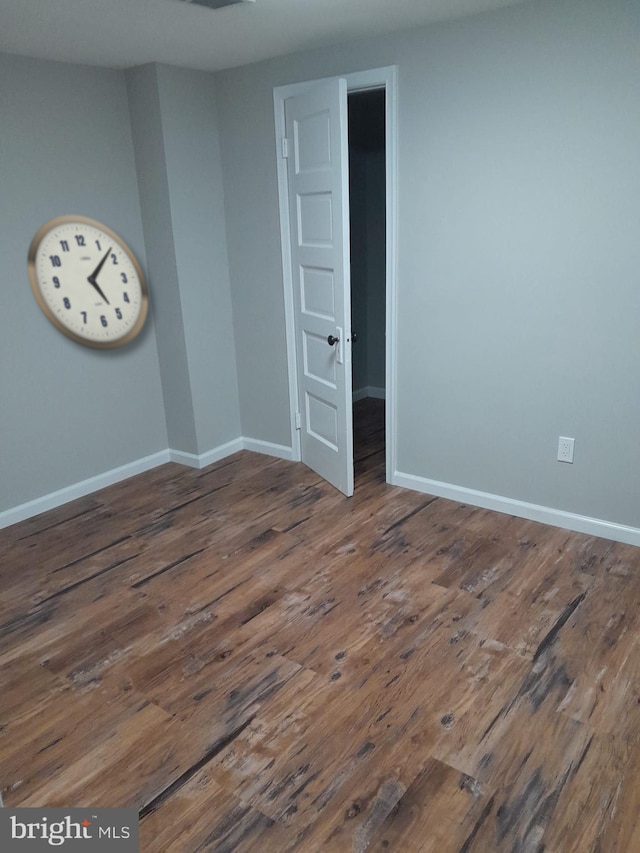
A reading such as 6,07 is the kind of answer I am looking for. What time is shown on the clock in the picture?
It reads 5,08
